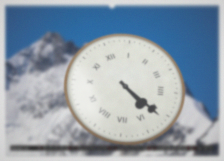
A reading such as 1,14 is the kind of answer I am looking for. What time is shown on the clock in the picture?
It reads 5,26
